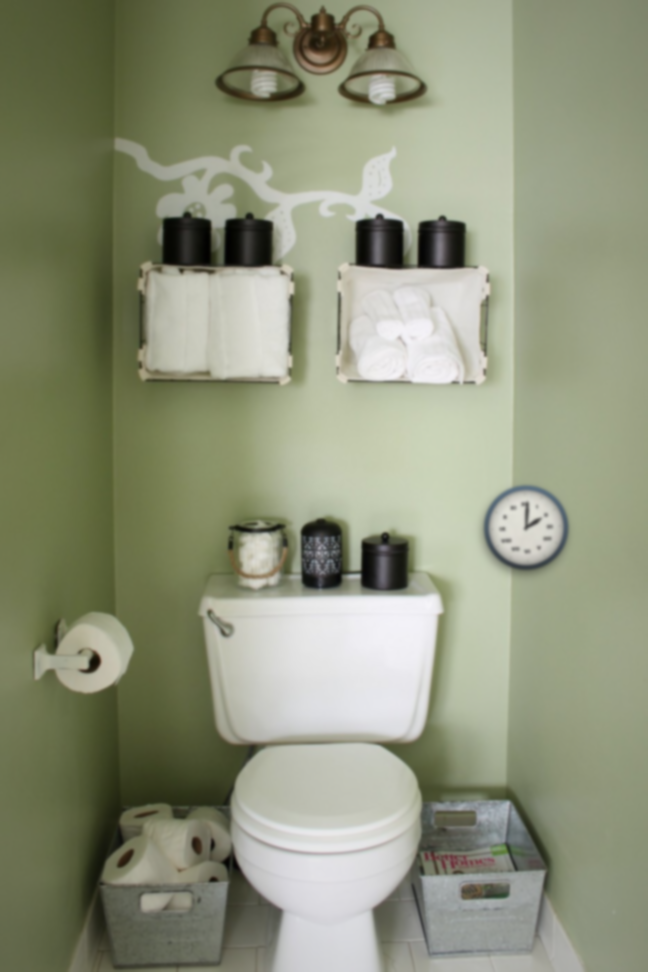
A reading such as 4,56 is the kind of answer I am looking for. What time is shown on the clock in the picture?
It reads 2,01
